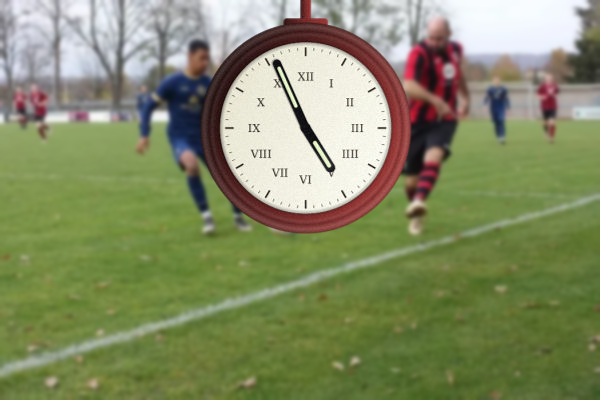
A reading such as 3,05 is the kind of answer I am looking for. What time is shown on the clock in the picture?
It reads 4,56
